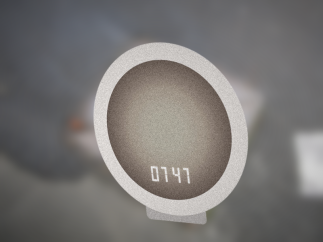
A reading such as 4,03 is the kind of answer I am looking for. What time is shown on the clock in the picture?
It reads 7,47
